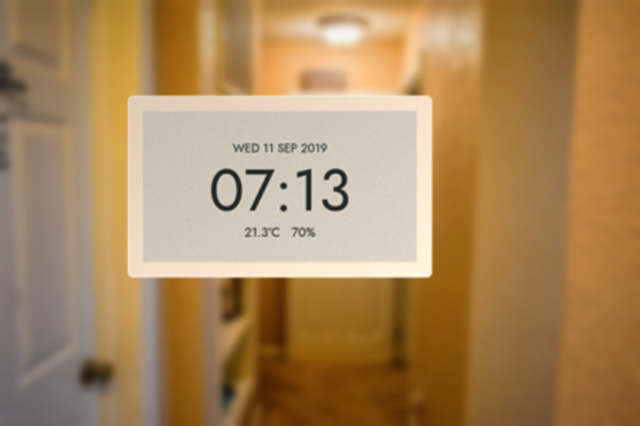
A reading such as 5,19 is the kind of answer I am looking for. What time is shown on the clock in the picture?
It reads 7,13
